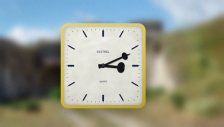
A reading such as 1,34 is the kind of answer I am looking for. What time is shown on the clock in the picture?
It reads 3,11
